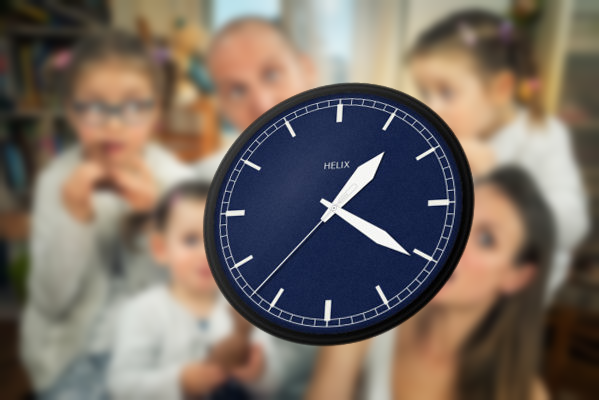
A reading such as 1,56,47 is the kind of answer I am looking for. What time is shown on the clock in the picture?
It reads 1,20,37
